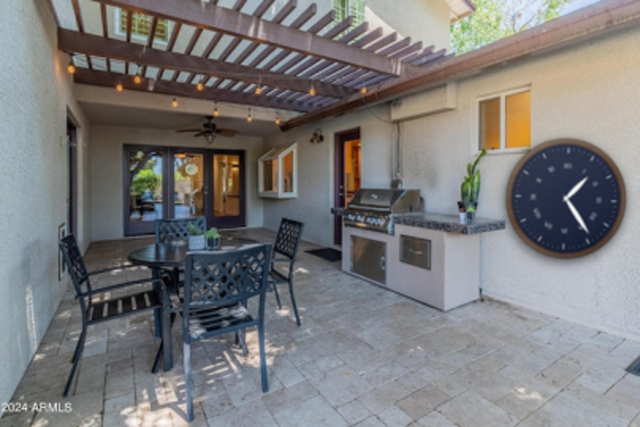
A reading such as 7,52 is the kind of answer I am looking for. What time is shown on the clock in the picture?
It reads 1,24
